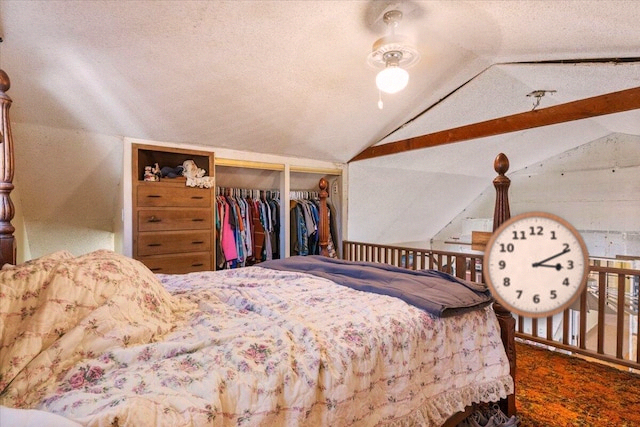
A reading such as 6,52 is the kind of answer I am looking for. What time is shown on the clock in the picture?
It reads 3,11
